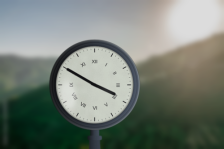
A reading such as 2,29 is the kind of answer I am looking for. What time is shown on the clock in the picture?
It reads 3,50
